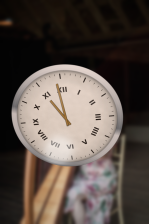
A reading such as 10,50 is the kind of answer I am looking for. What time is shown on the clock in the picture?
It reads 10,59
